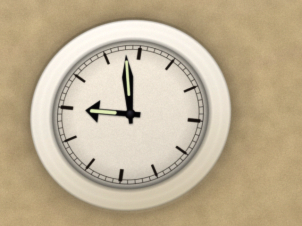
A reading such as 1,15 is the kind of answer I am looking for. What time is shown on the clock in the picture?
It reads 8,58
